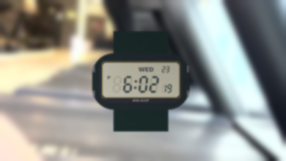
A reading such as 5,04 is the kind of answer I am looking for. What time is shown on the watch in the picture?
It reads 6,02
